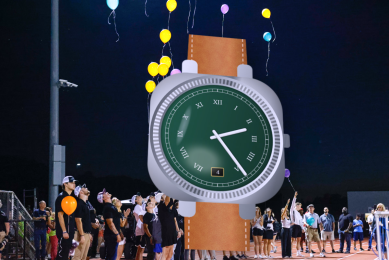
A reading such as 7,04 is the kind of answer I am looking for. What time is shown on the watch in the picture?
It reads 2,24
